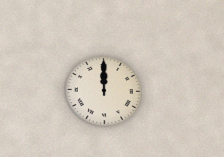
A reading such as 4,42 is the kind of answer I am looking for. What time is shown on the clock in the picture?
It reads 12,00
